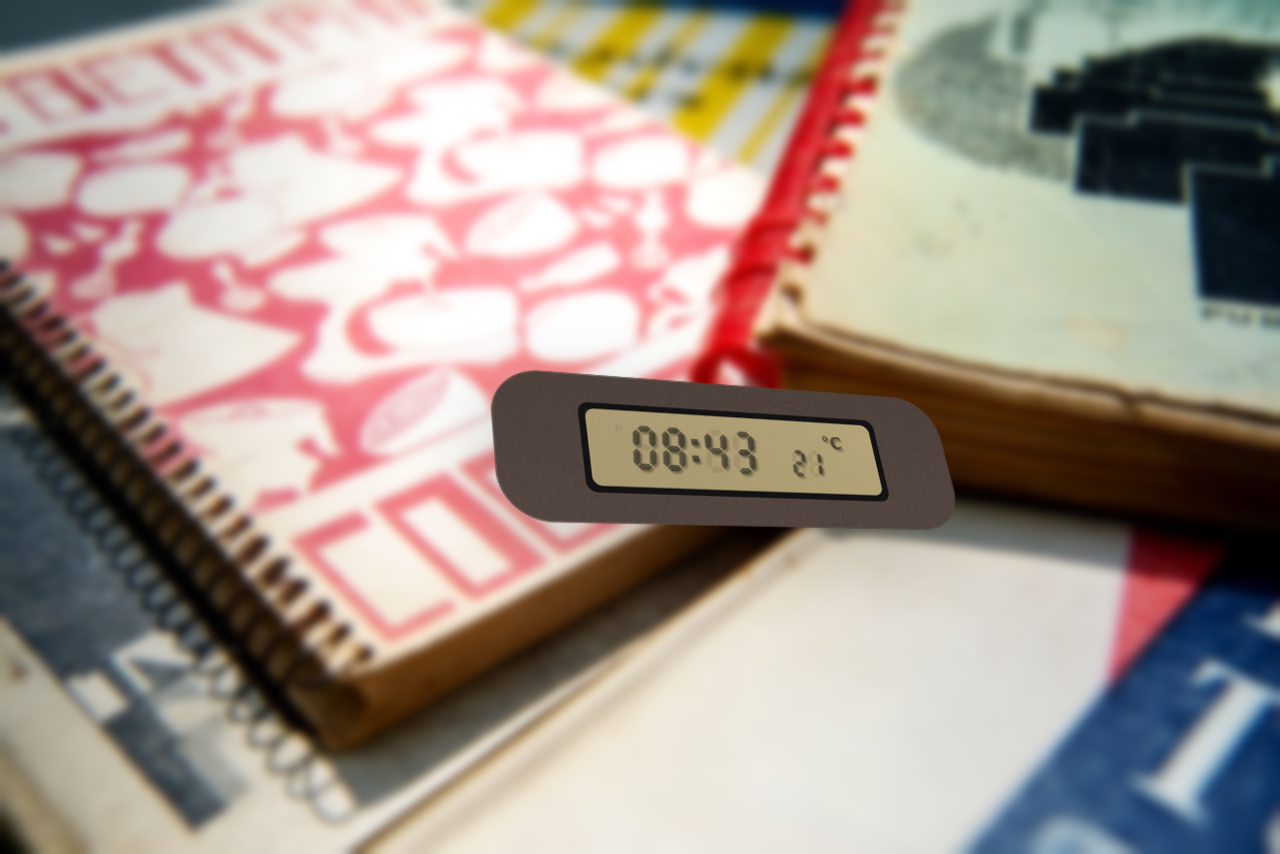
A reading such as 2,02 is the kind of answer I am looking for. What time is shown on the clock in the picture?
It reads 8,43
